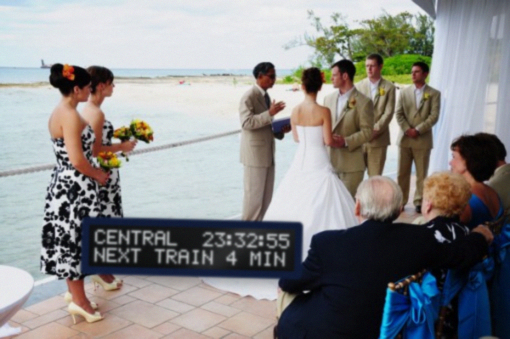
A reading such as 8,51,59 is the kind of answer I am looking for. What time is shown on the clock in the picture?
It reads 23,32,55
